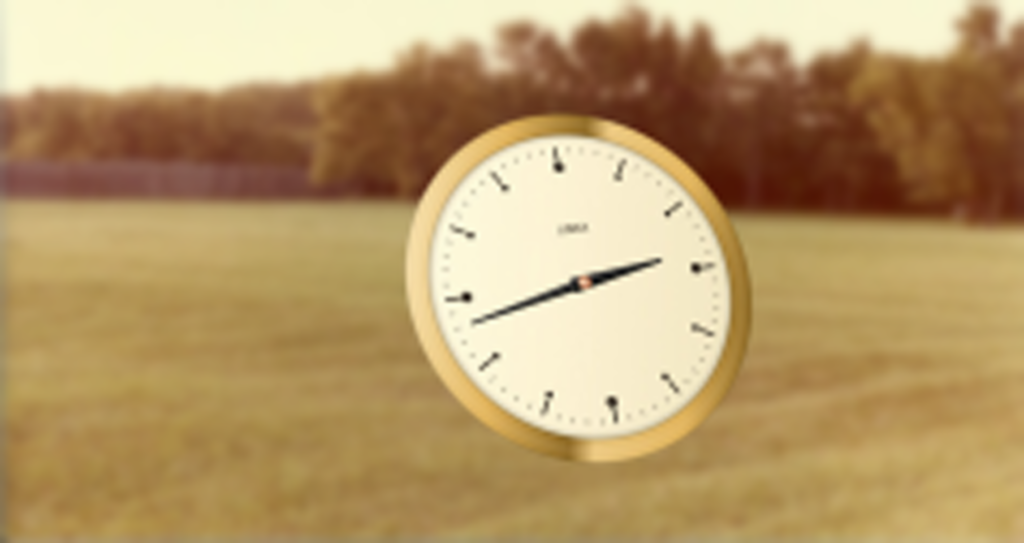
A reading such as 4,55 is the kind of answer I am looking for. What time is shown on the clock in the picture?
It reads 2,43
